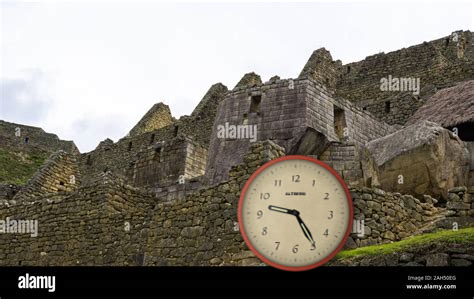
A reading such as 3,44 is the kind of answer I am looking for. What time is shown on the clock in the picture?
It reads 9,25
